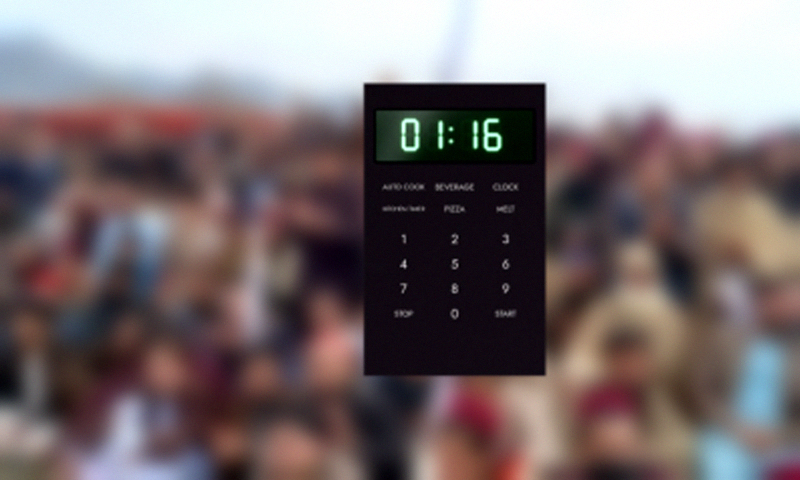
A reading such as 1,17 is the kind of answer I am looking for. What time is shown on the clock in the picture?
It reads 1,16
